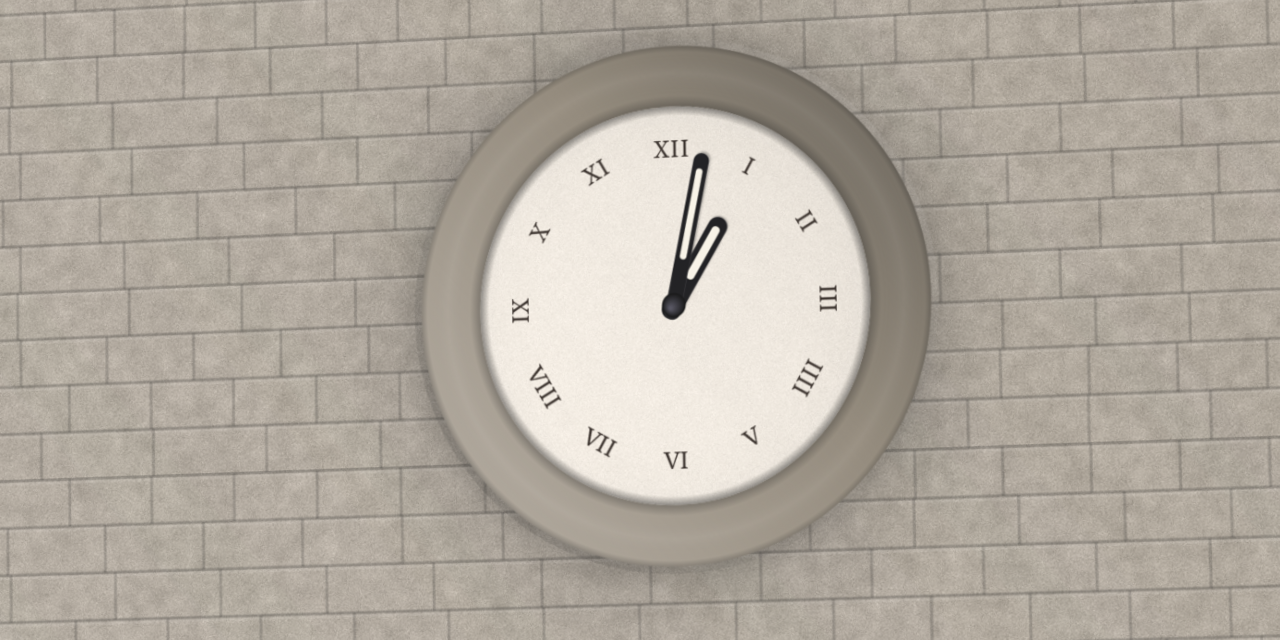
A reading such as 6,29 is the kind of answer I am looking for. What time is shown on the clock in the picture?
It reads 1,02
